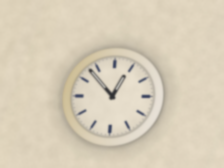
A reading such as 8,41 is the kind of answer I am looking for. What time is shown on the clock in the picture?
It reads 12,53
